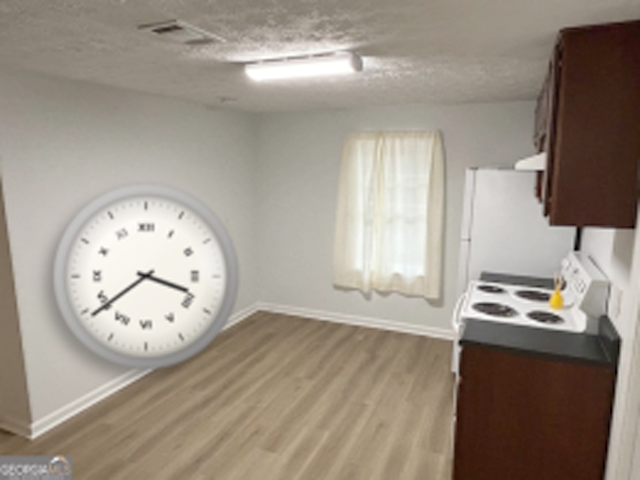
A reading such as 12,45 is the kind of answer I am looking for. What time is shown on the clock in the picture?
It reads 3,39
